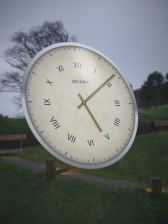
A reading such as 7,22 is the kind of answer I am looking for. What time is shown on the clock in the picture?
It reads 5,09
